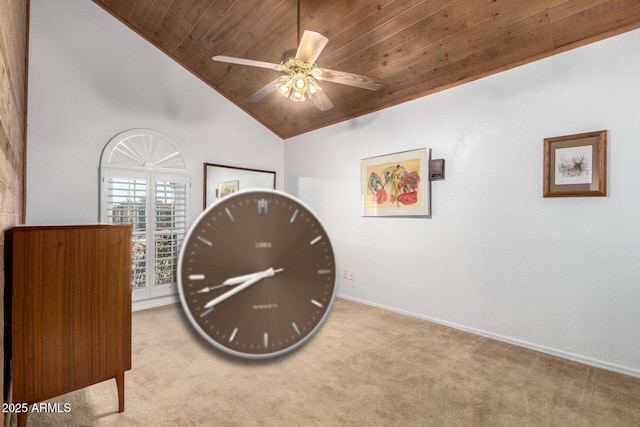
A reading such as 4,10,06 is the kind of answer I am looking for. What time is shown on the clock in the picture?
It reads 8,40,43
